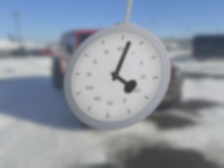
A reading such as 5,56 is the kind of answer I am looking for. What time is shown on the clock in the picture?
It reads 4,02
